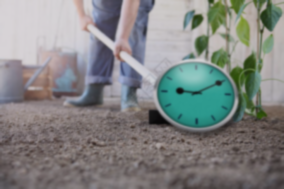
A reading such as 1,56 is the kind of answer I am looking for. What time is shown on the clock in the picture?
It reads 9,10
